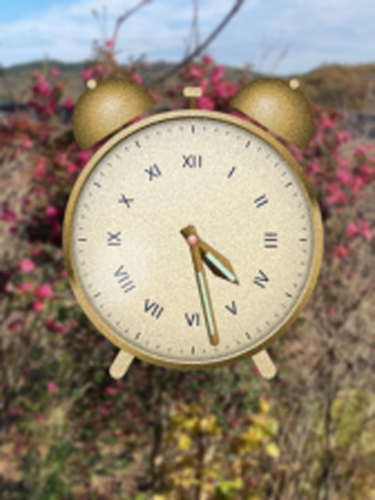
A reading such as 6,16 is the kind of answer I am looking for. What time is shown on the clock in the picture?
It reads 4,28
